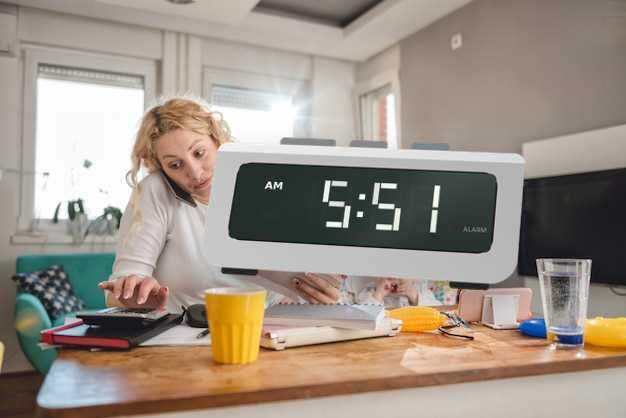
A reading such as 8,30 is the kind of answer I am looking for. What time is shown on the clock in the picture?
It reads 5,51
